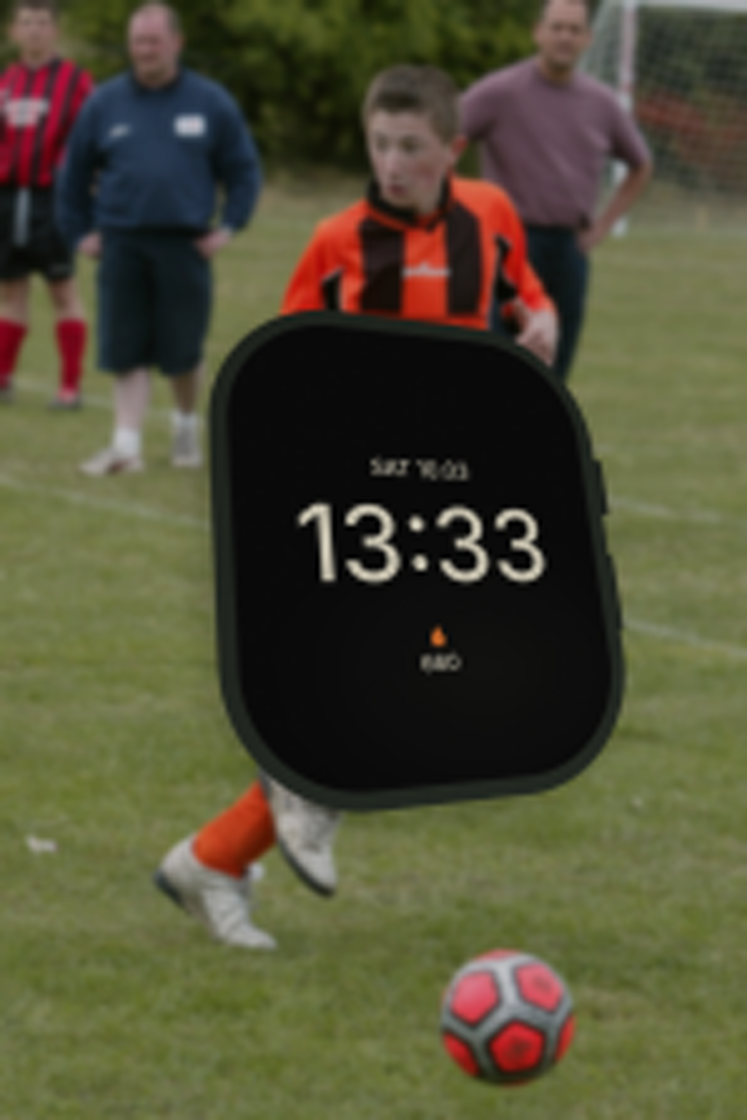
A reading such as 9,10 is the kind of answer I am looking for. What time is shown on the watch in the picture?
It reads 13,33
